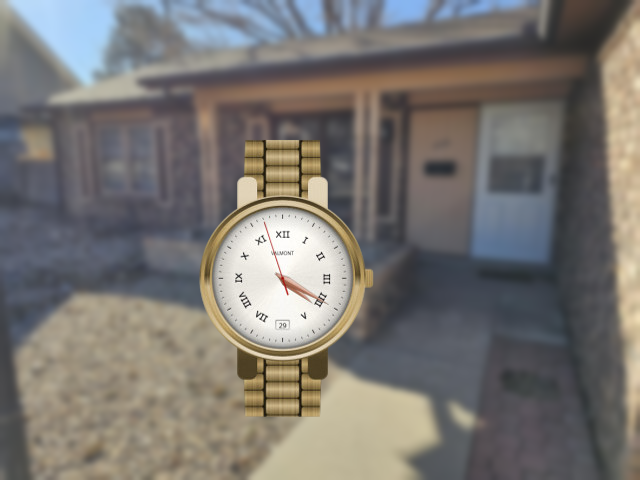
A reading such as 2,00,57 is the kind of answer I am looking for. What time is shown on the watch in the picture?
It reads 4,19,57
